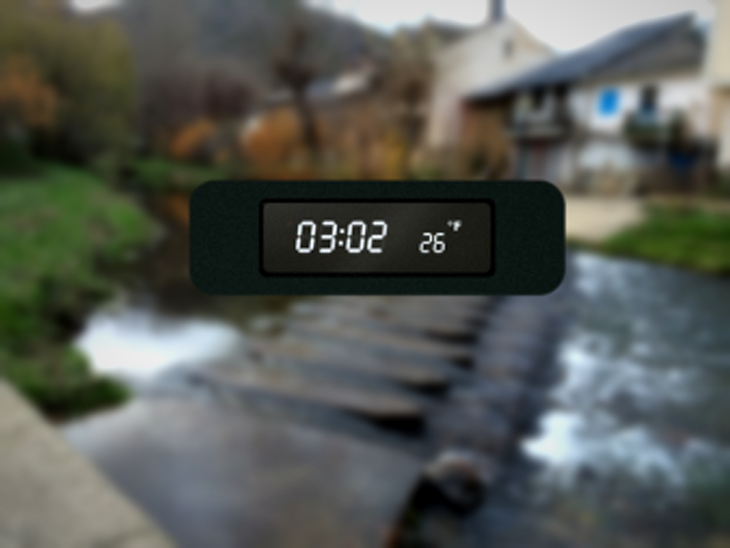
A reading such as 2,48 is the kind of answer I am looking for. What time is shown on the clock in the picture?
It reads 3,02
